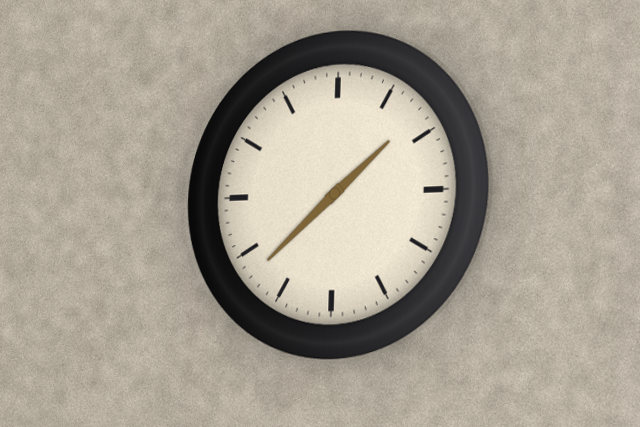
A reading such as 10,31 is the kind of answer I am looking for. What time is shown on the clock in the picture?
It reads 1,38
